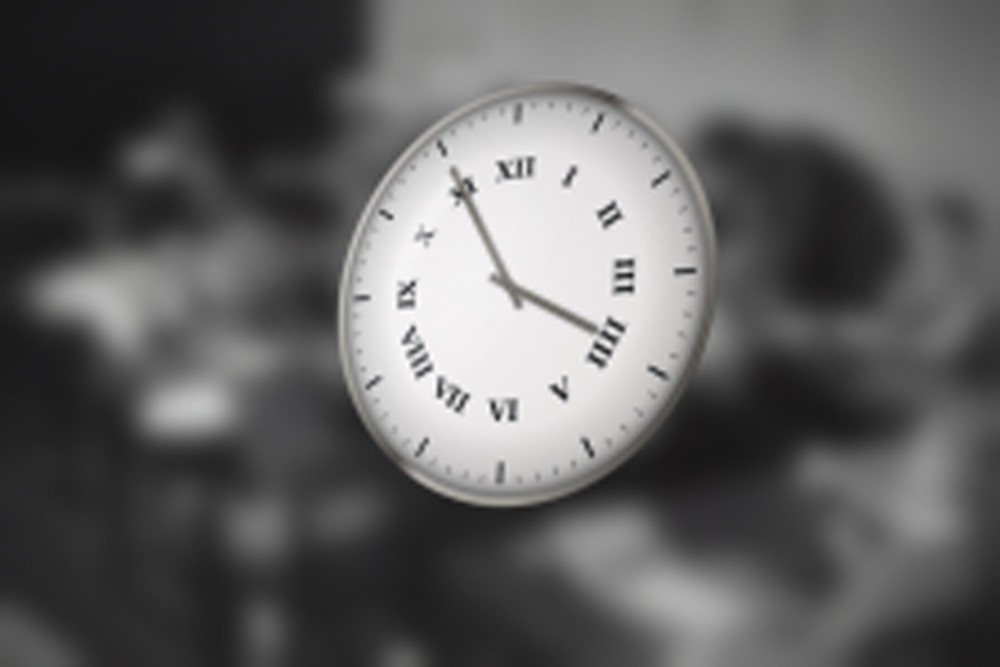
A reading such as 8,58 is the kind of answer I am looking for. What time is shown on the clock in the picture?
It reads 3,55
